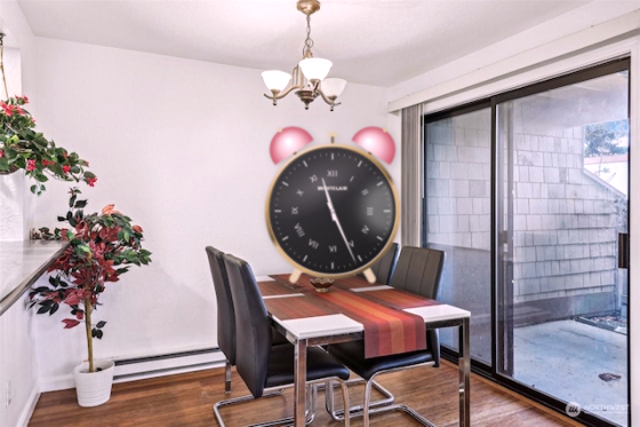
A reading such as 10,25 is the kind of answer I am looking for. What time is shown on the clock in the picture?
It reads 11,26
